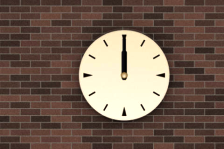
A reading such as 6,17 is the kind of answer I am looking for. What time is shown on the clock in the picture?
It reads 12,00
